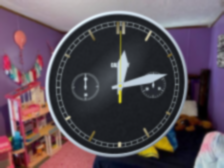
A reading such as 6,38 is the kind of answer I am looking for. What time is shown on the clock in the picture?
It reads 12,13
